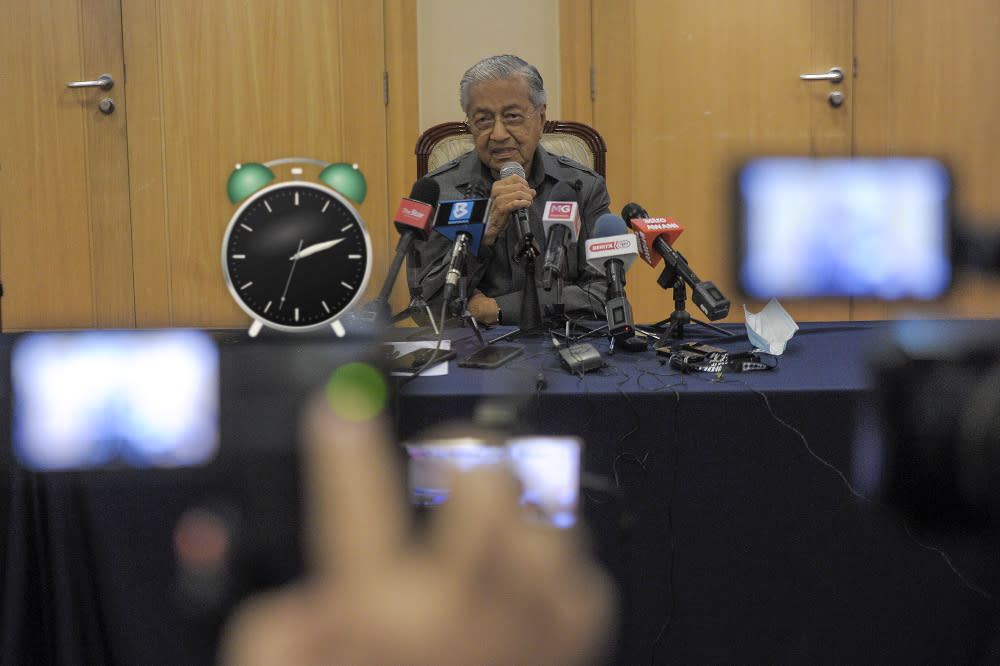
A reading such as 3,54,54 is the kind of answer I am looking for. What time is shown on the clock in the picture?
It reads 2,11,33
